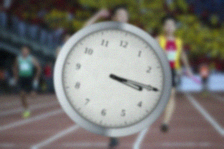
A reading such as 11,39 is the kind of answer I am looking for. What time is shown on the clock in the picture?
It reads 3,15
